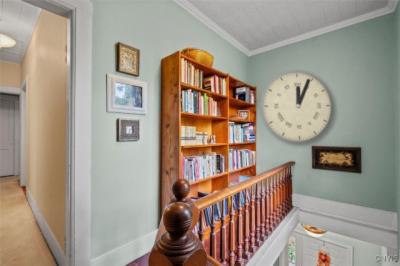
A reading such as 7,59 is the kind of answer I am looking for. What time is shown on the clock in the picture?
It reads 12,04
